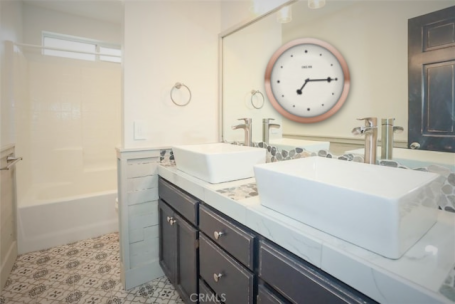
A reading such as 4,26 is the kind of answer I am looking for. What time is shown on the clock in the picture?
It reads 7,15
